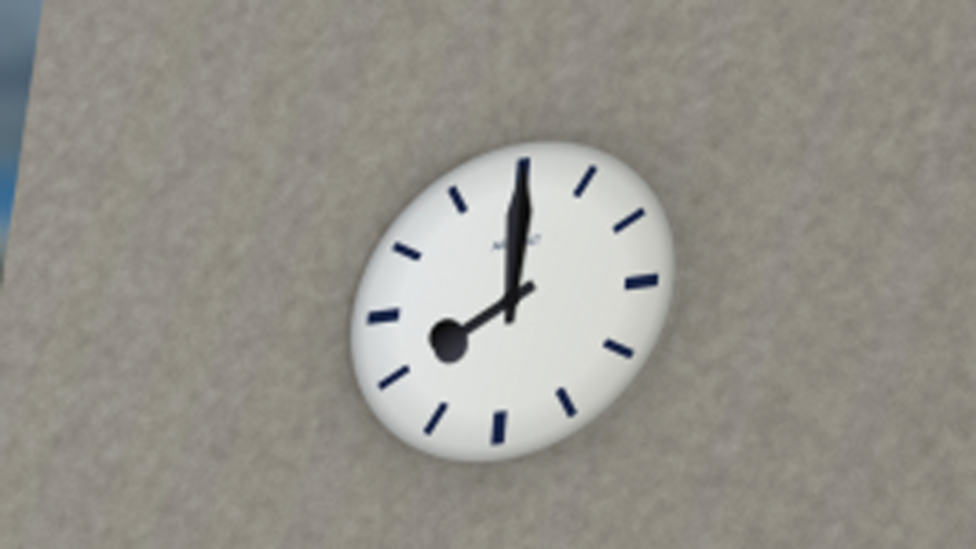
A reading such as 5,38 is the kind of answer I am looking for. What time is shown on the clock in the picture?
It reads 8,00
